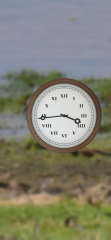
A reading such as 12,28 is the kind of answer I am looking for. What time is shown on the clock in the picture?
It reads 3,44
